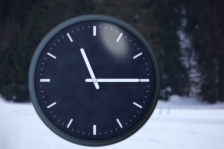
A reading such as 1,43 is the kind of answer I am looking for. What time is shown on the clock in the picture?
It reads 11,15
